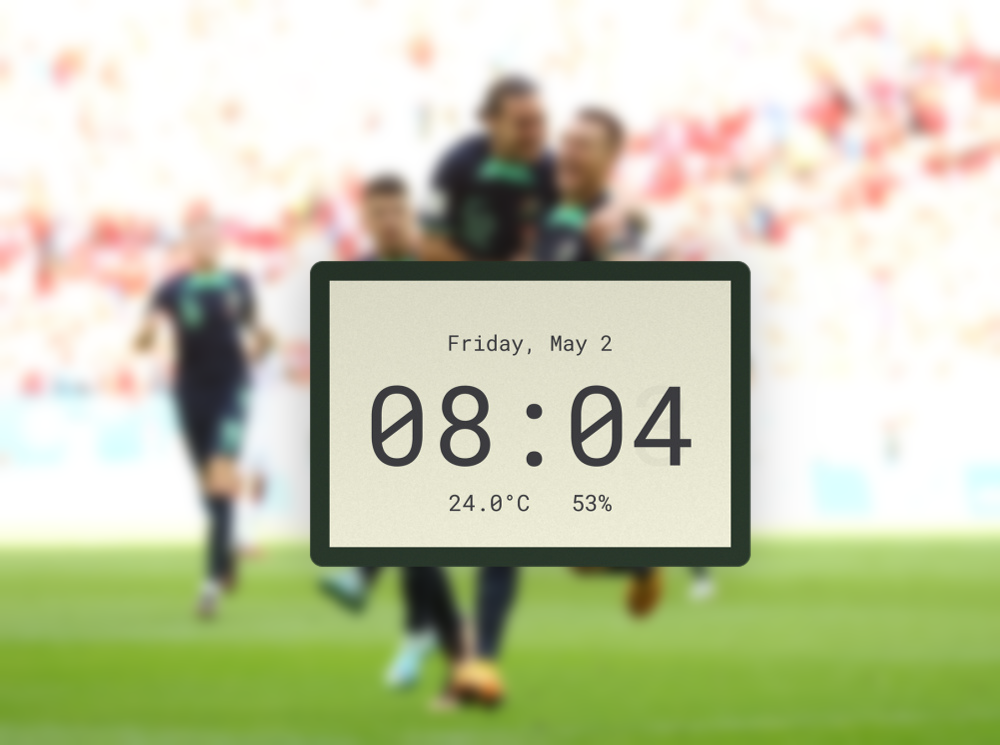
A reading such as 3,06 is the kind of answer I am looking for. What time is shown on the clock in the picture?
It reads 8,04
